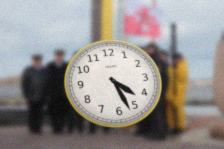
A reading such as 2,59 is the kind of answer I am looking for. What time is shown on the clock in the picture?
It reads 4,27
